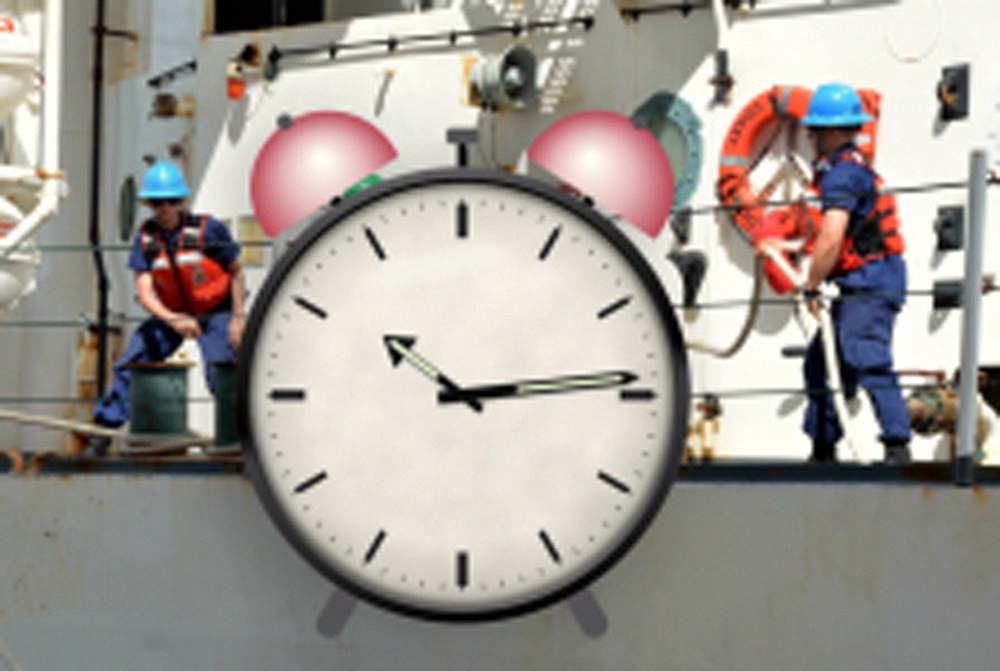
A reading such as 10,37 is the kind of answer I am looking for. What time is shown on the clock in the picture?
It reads 10,14
